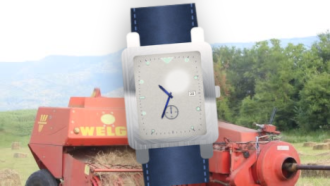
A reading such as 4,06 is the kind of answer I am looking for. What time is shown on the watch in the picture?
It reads 10,34
